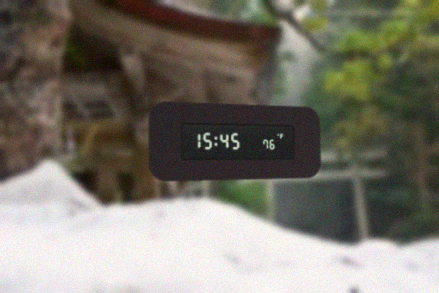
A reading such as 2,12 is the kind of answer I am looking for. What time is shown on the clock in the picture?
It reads 15,45
